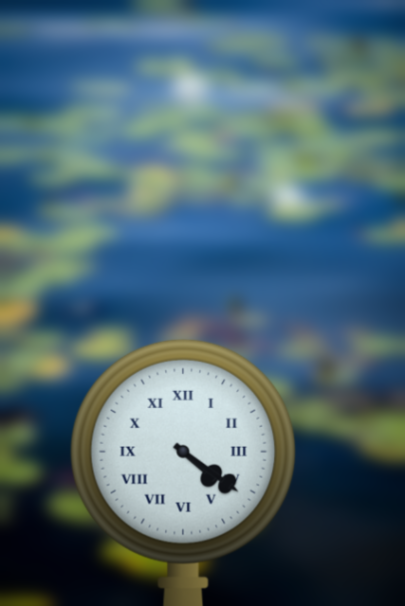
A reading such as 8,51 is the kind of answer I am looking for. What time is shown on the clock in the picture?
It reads 4,21
